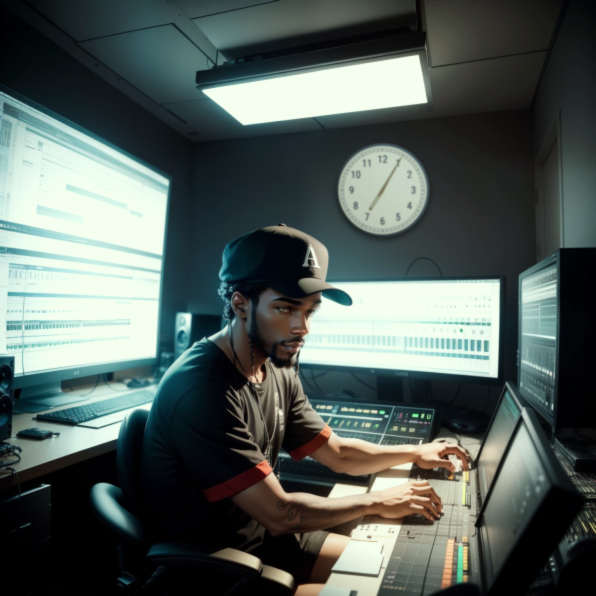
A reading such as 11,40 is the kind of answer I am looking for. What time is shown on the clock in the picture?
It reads 7,05
